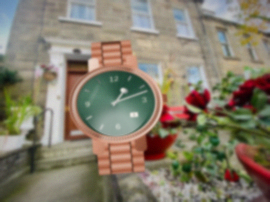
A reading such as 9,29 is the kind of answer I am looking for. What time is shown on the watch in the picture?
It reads 1,12
